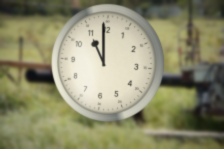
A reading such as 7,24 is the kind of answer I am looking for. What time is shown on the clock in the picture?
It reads 10,59
